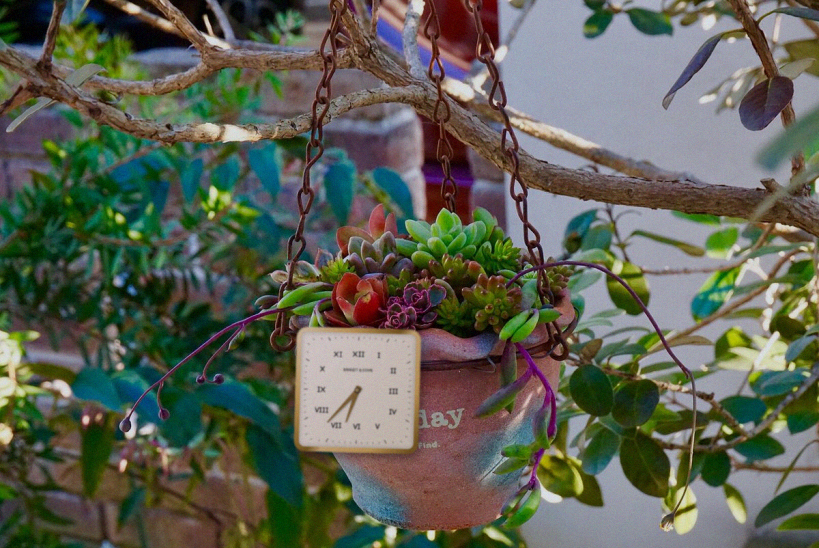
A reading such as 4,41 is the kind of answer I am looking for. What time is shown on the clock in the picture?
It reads 6,37
